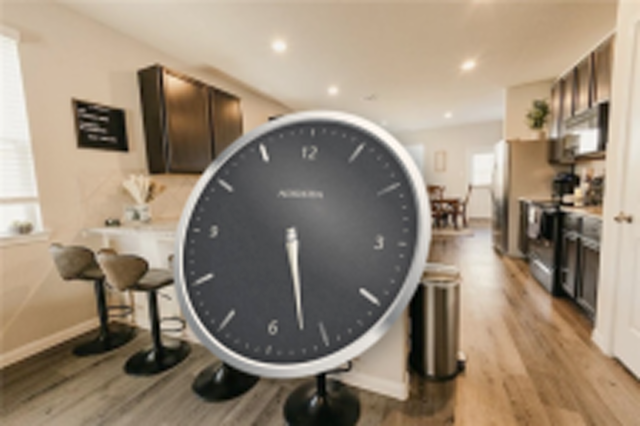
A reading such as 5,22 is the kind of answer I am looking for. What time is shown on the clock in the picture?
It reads 5,27
